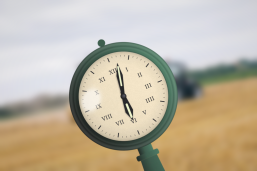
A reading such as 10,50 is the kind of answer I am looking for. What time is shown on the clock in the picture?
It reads 6,02
